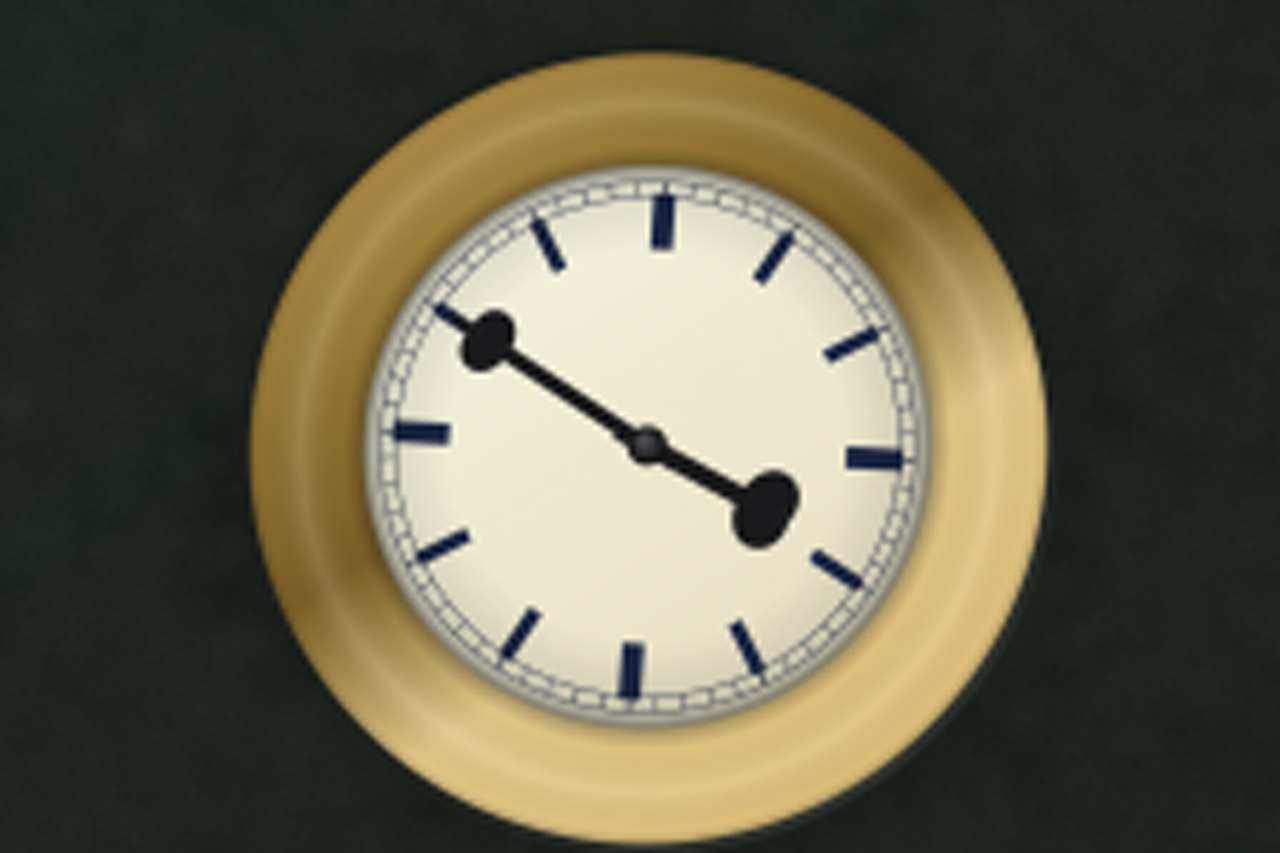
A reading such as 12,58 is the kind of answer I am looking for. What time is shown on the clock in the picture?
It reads 3,50
